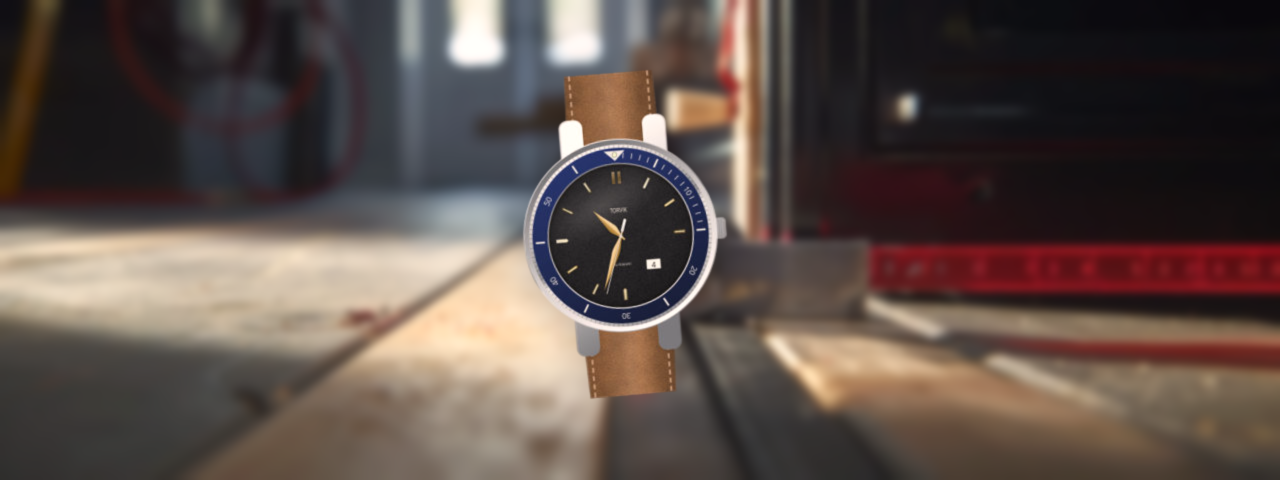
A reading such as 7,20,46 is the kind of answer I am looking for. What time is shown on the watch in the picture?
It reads 10,33,33
